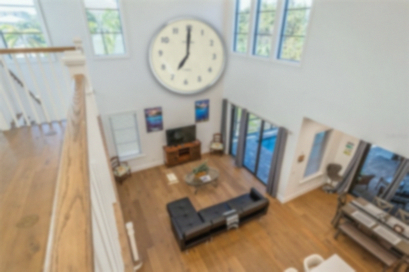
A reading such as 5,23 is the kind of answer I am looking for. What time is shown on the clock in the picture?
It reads 7,00
